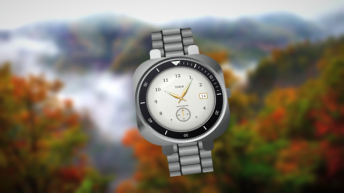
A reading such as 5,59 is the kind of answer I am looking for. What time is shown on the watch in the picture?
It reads 10,06
